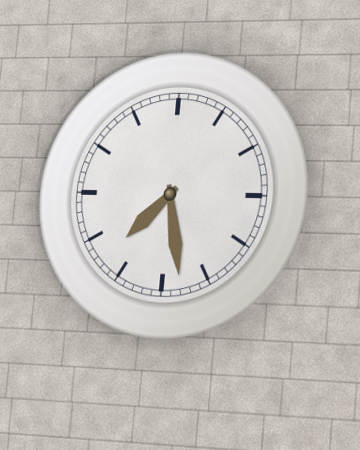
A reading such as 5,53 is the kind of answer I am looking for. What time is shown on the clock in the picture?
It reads 7,28
